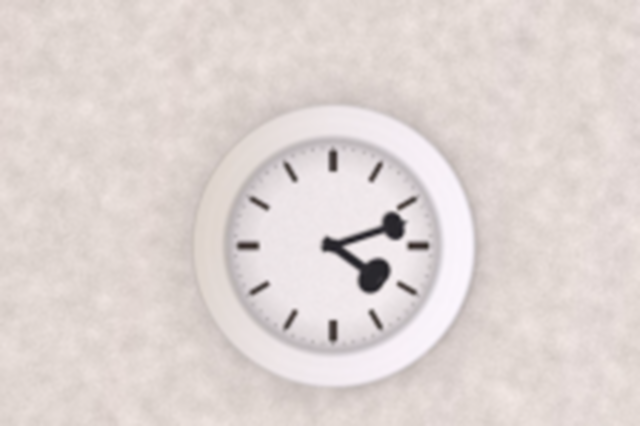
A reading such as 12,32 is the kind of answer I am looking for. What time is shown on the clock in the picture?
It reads 4,12
